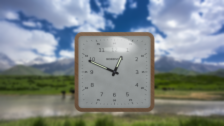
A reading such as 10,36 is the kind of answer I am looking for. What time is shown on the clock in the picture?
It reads 12,49
